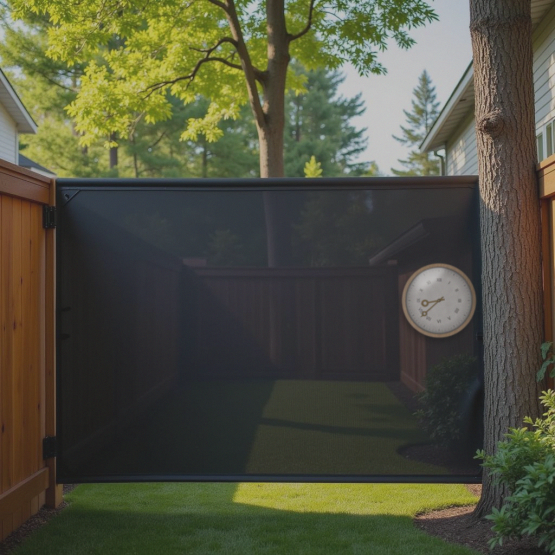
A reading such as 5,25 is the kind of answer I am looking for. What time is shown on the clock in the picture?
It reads 8,38
